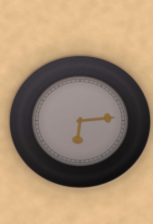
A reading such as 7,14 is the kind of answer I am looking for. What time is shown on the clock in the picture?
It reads 6,14
